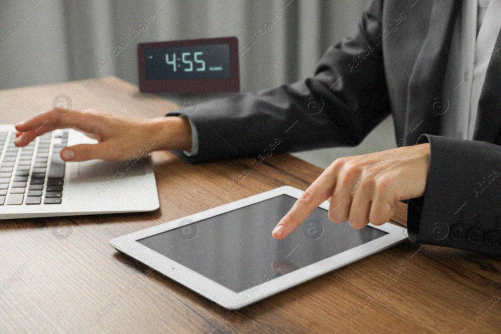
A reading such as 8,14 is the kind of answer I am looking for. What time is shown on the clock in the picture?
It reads 4,55
